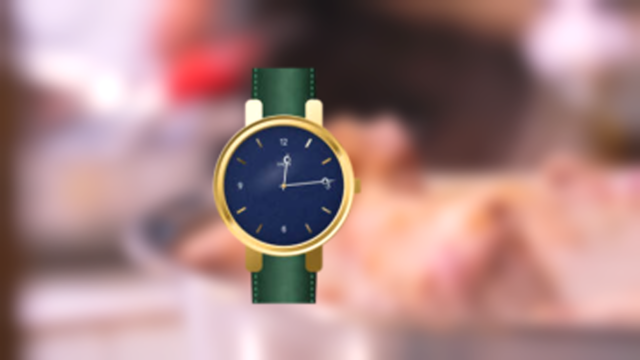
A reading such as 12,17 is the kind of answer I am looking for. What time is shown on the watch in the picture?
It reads 12,14
